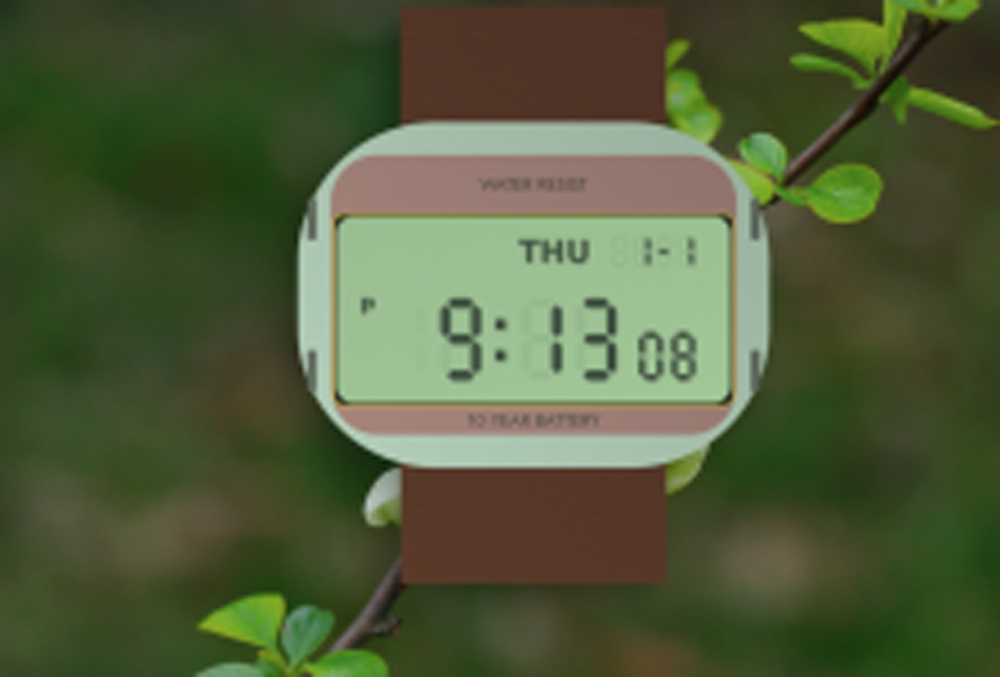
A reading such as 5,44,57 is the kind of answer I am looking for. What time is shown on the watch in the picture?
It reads 9,13,08
